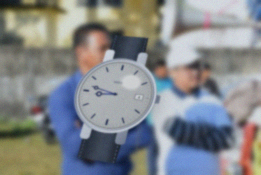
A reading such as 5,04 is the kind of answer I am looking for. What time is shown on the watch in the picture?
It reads 8,47
